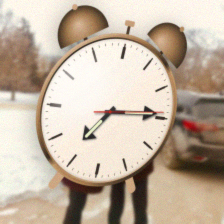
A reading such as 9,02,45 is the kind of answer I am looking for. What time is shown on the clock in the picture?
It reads 7,14,14
